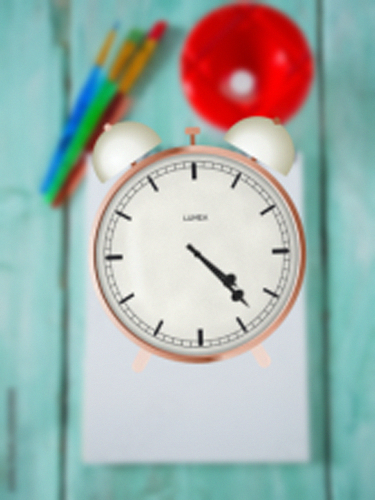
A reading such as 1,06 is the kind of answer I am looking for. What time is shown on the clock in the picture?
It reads 4,23
